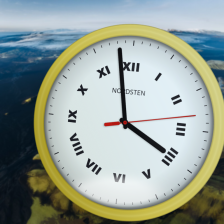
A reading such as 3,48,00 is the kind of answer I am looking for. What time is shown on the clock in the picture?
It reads 3,58,13
